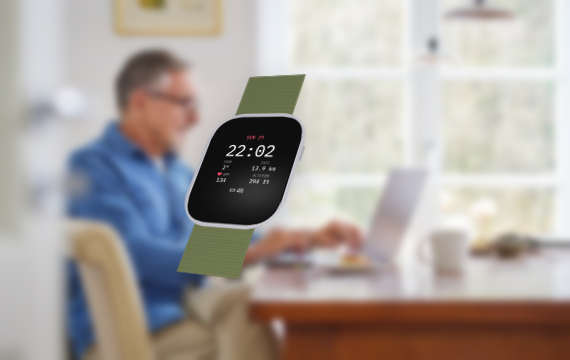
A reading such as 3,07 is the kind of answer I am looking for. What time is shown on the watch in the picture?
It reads 22,02
